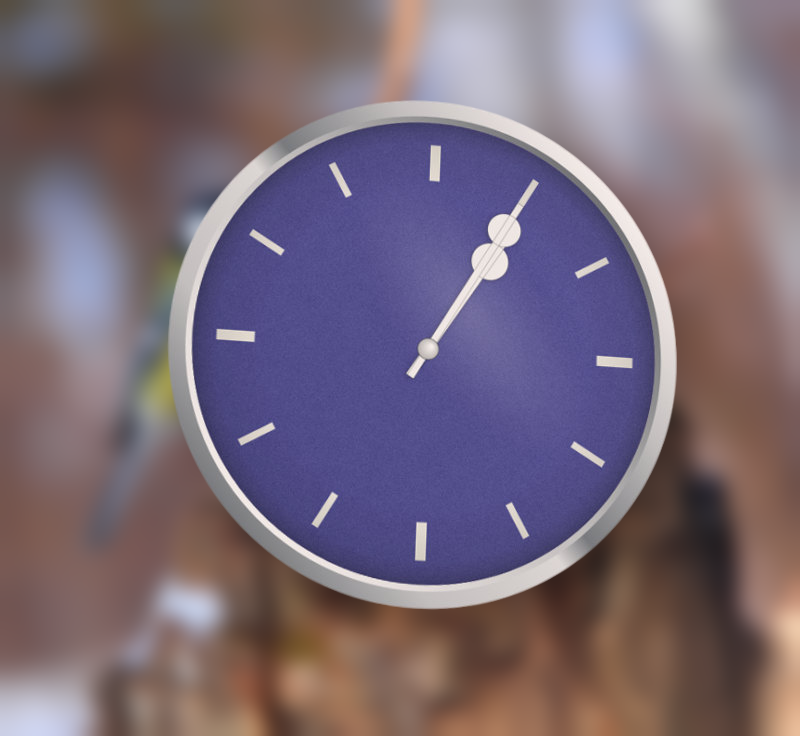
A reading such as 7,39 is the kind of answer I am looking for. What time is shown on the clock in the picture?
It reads 1,05
